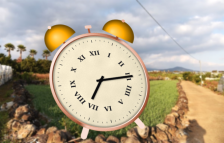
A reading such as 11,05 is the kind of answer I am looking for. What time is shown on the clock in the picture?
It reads 7,15
